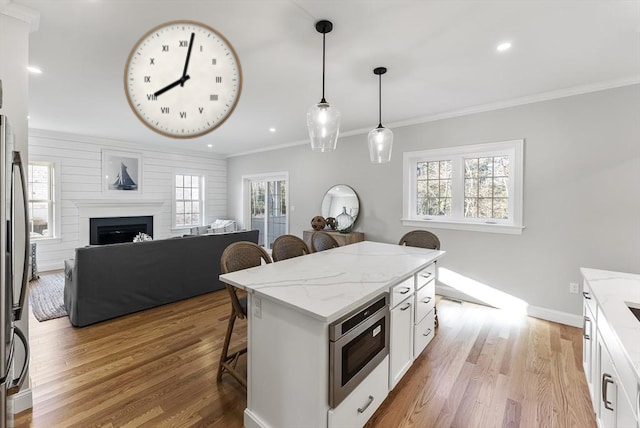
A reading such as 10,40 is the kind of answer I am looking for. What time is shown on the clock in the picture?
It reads 8,02
